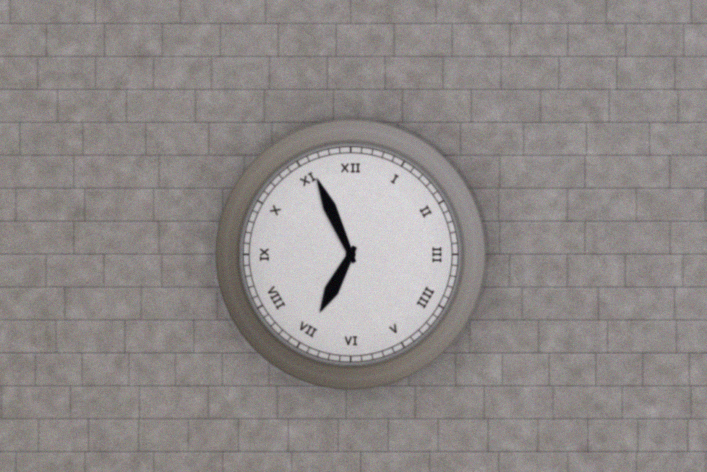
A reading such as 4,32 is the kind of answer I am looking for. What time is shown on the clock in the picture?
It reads 6,56
